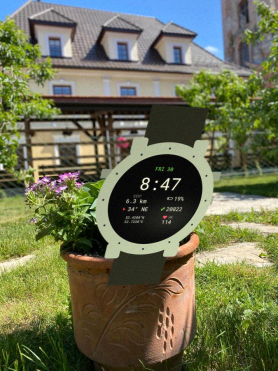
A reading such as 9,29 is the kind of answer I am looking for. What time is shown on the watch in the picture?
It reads 8,47
